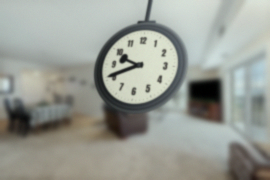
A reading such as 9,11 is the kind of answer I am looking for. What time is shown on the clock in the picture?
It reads 9,41
